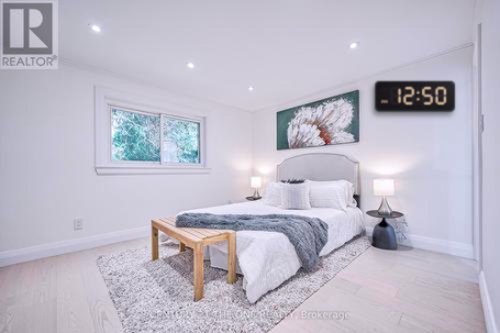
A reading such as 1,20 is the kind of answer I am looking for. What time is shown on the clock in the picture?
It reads 12,50
